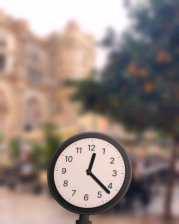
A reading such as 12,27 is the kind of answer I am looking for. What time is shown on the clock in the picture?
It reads 12,22
